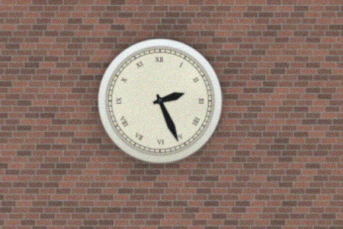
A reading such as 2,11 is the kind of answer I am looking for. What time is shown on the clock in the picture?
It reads 2,26
